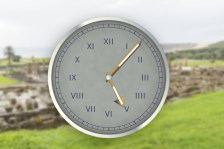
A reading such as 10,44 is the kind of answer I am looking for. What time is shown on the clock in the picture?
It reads 5,07
